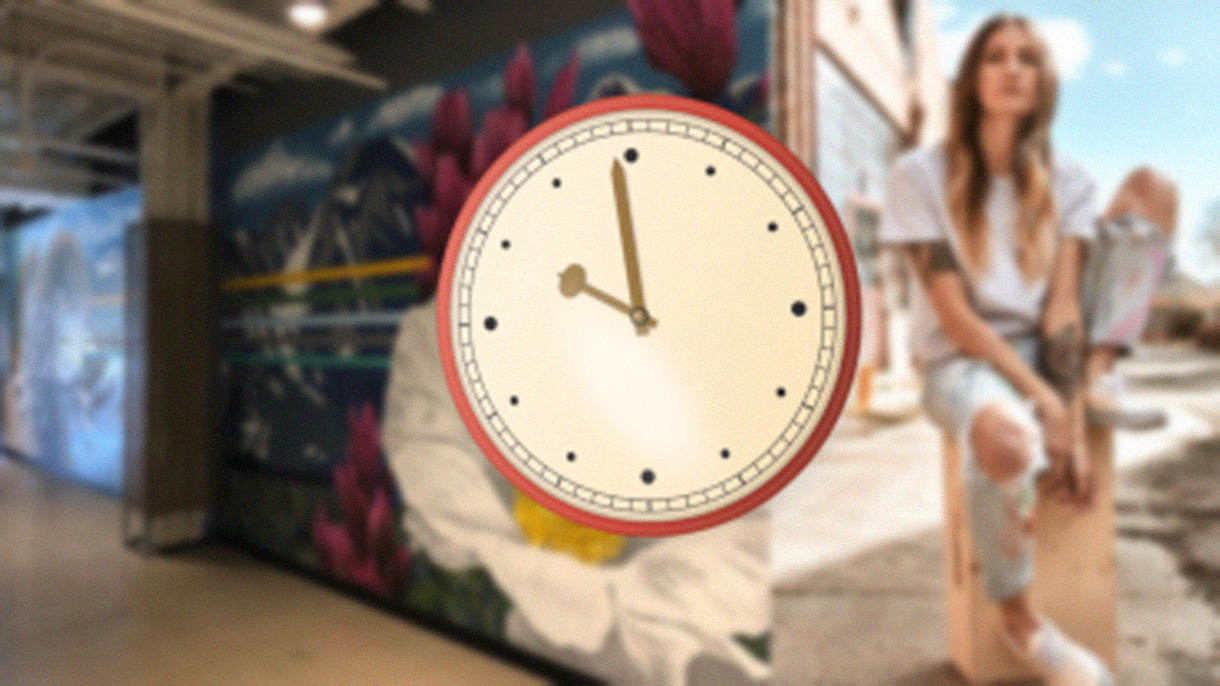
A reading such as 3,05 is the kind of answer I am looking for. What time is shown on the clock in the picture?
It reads 9,59
